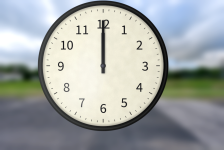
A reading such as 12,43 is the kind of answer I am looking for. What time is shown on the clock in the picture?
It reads 12,00
